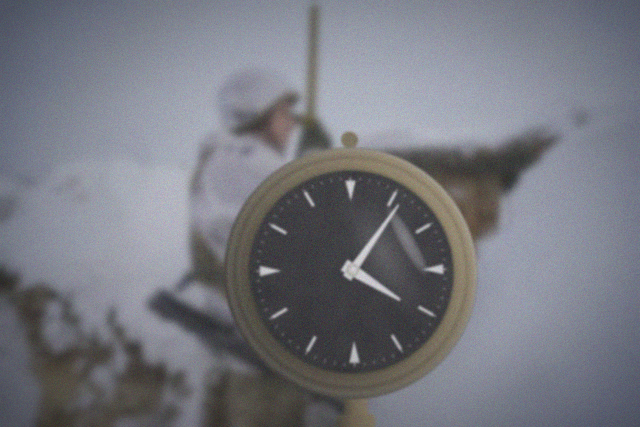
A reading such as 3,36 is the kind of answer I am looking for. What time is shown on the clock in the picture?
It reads 4,06
